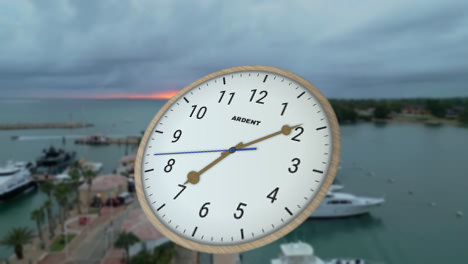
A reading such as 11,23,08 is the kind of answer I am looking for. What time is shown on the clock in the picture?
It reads 7,08,42
